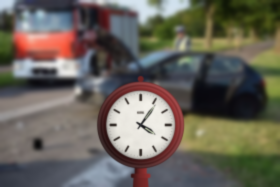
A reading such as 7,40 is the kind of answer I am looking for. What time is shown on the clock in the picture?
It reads 4,06
